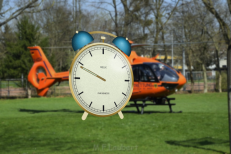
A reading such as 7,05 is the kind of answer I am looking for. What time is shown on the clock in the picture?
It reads 9,49
